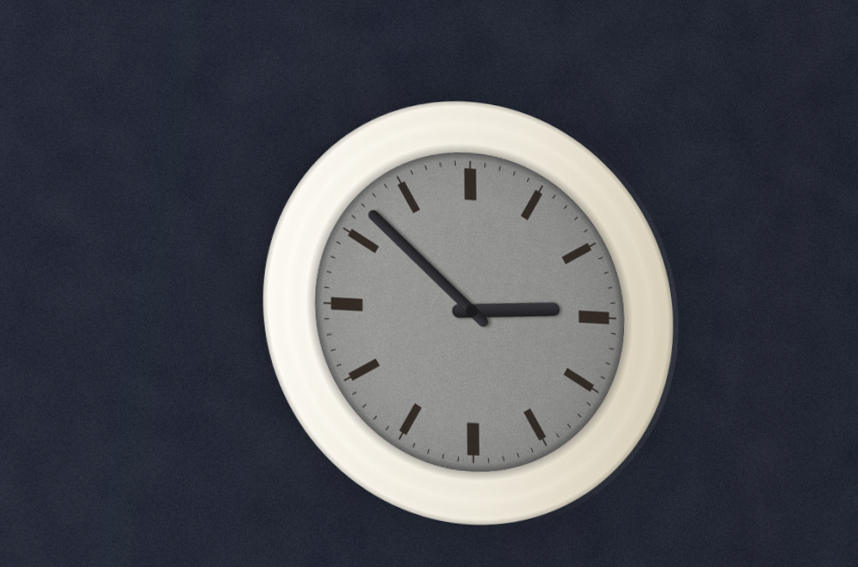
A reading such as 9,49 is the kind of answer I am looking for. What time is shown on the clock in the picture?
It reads 2,52
